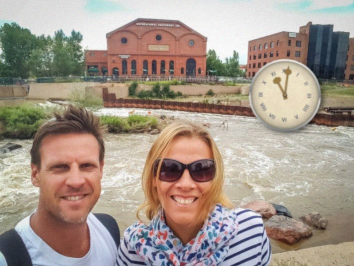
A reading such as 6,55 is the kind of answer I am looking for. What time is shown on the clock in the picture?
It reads 11,01
